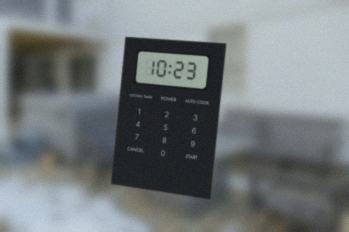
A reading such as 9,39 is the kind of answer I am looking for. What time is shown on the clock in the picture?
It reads 10,23
